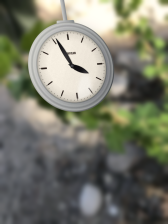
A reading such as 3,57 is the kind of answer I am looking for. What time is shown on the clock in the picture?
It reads 3,56
